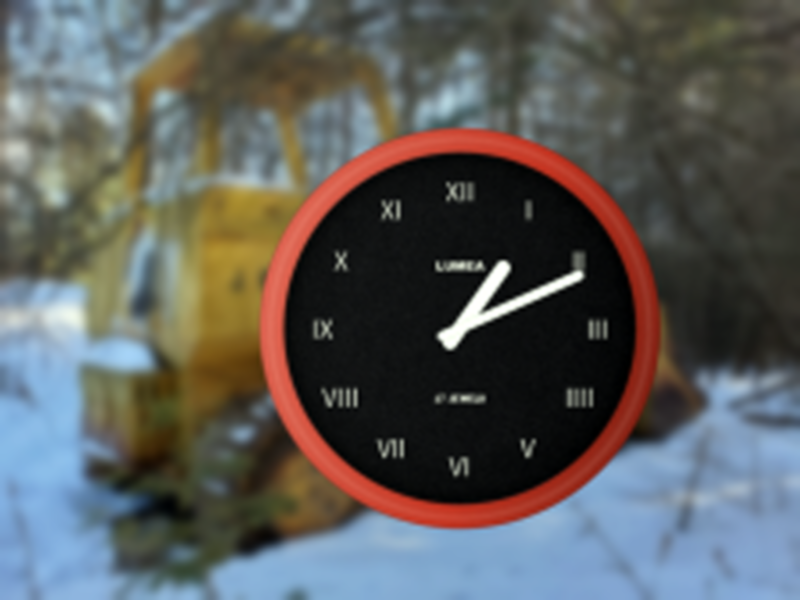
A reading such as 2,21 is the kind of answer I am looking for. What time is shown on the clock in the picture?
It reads 1,11
